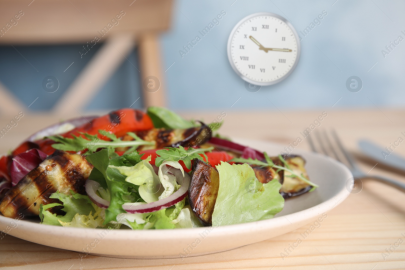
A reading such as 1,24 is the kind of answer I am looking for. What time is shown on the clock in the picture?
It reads 10,15
